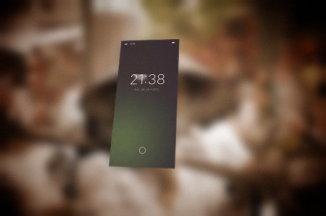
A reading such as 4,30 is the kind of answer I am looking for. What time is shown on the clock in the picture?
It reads 21,38
